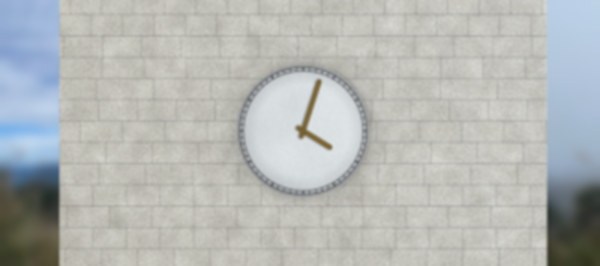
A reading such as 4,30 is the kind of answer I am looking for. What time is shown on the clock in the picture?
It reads 4,03
